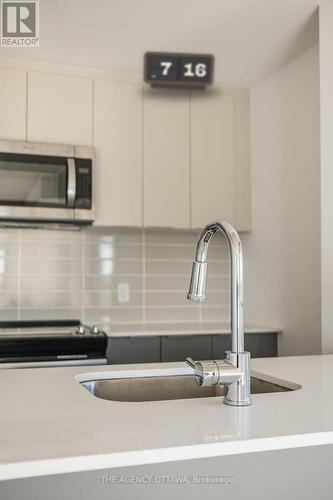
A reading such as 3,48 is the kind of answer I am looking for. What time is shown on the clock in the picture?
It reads 7,16
